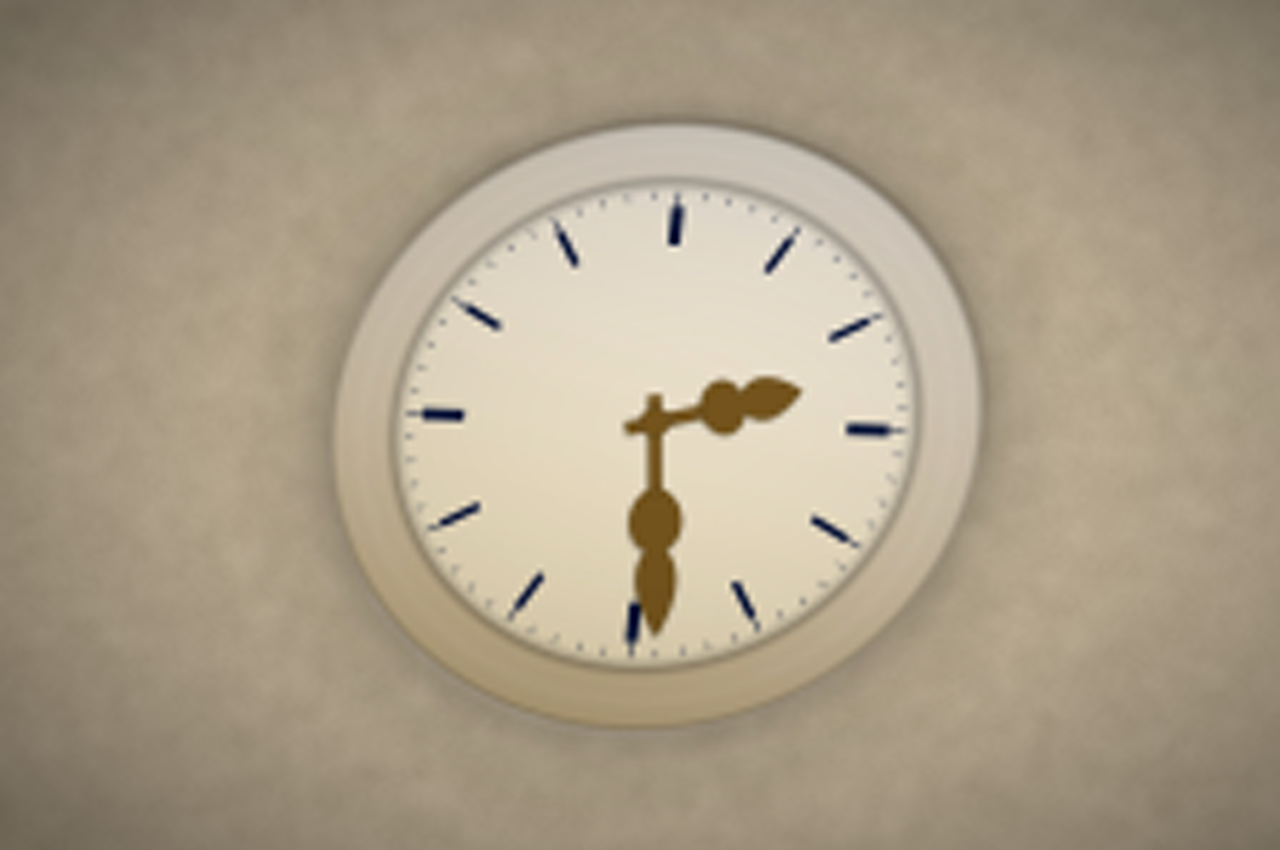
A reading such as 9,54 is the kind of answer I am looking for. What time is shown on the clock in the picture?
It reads 2,29
